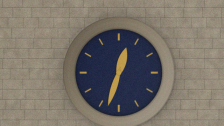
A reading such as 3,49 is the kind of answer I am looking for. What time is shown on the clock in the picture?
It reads 12,33
